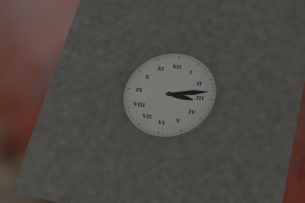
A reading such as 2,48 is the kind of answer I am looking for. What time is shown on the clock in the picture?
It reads 3,13
